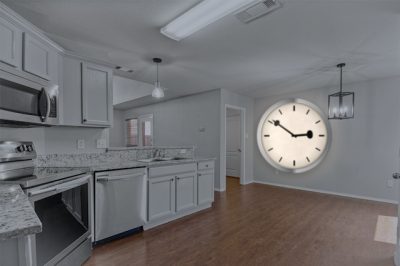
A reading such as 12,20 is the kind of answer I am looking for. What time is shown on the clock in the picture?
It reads 2,51
